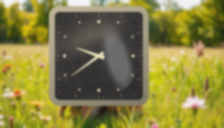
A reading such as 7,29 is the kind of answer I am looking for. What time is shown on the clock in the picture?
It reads 9,39
